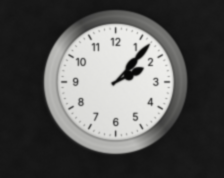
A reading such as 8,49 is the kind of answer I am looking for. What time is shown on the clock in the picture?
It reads 2,07
